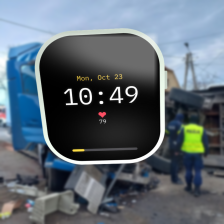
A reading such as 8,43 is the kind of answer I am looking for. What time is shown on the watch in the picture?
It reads 10,49
